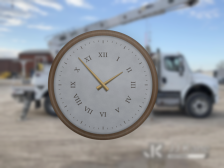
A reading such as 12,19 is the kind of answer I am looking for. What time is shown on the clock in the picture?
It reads 1,53
